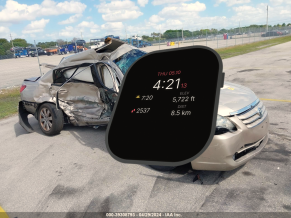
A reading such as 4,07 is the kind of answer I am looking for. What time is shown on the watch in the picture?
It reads 4,21
